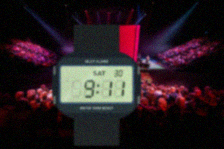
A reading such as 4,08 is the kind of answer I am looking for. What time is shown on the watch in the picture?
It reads 9,11
